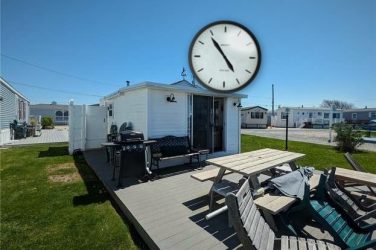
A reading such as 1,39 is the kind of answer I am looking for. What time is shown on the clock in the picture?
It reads 4,54
